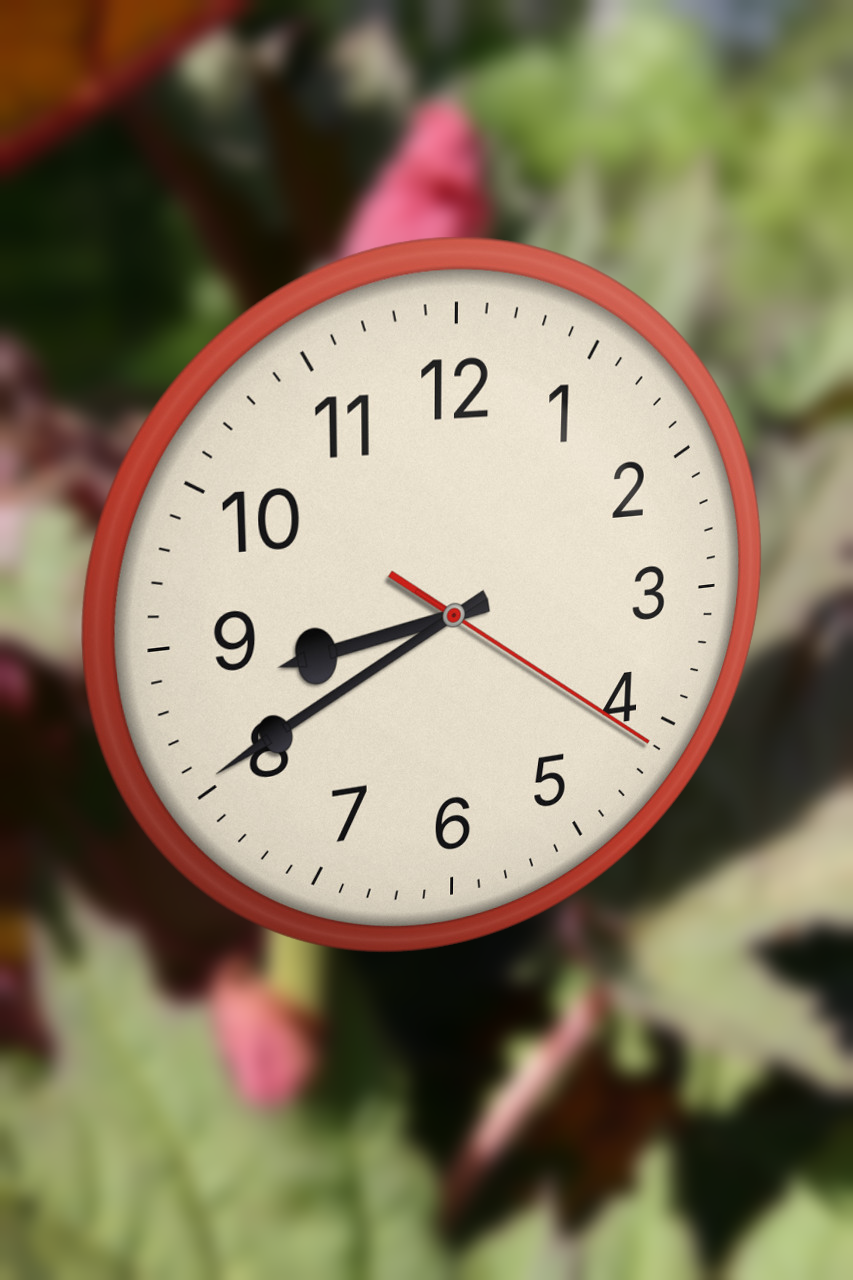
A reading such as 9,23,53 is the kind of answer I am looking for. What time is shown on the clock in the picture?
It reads 8,40,21
